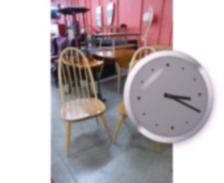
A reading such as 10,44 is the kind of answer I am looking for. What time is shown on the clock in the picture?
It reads 3,20
